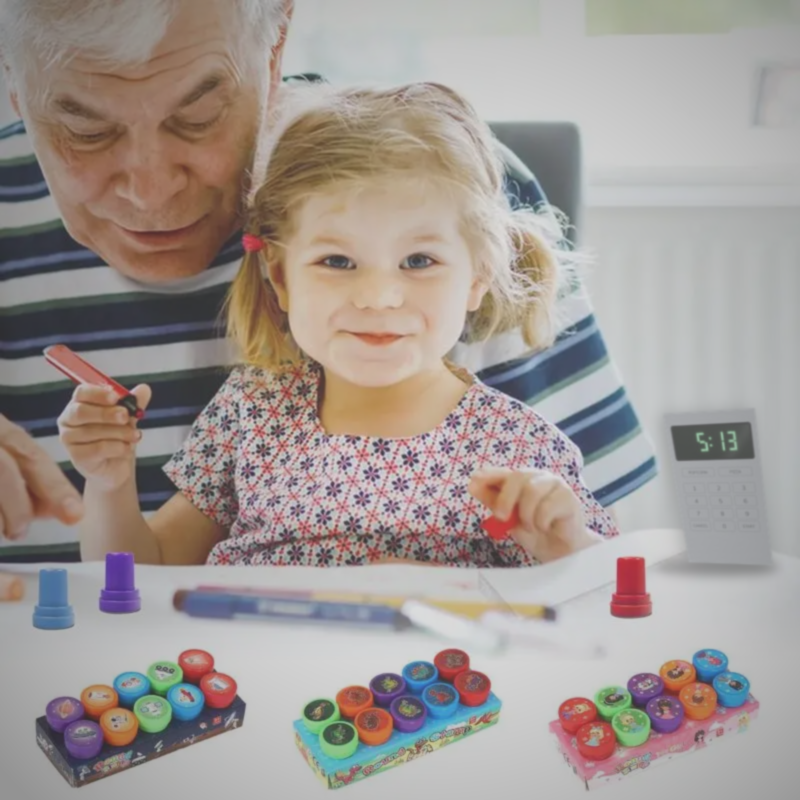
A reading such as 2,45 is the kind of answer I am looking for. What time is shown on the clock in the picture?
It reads 5,13
